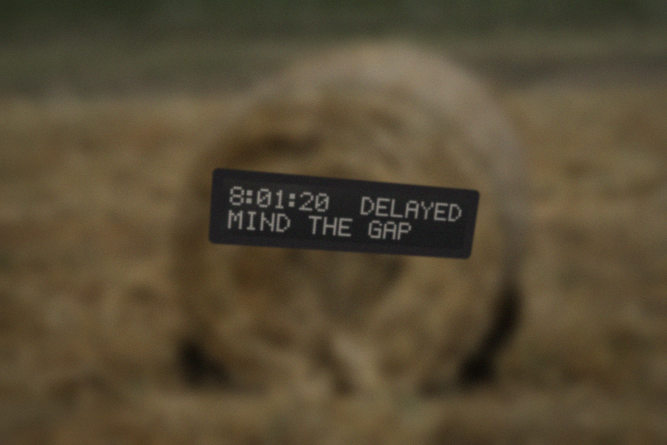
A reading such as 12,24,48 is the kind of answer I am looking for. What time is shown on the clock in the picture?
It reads 8,01,20
